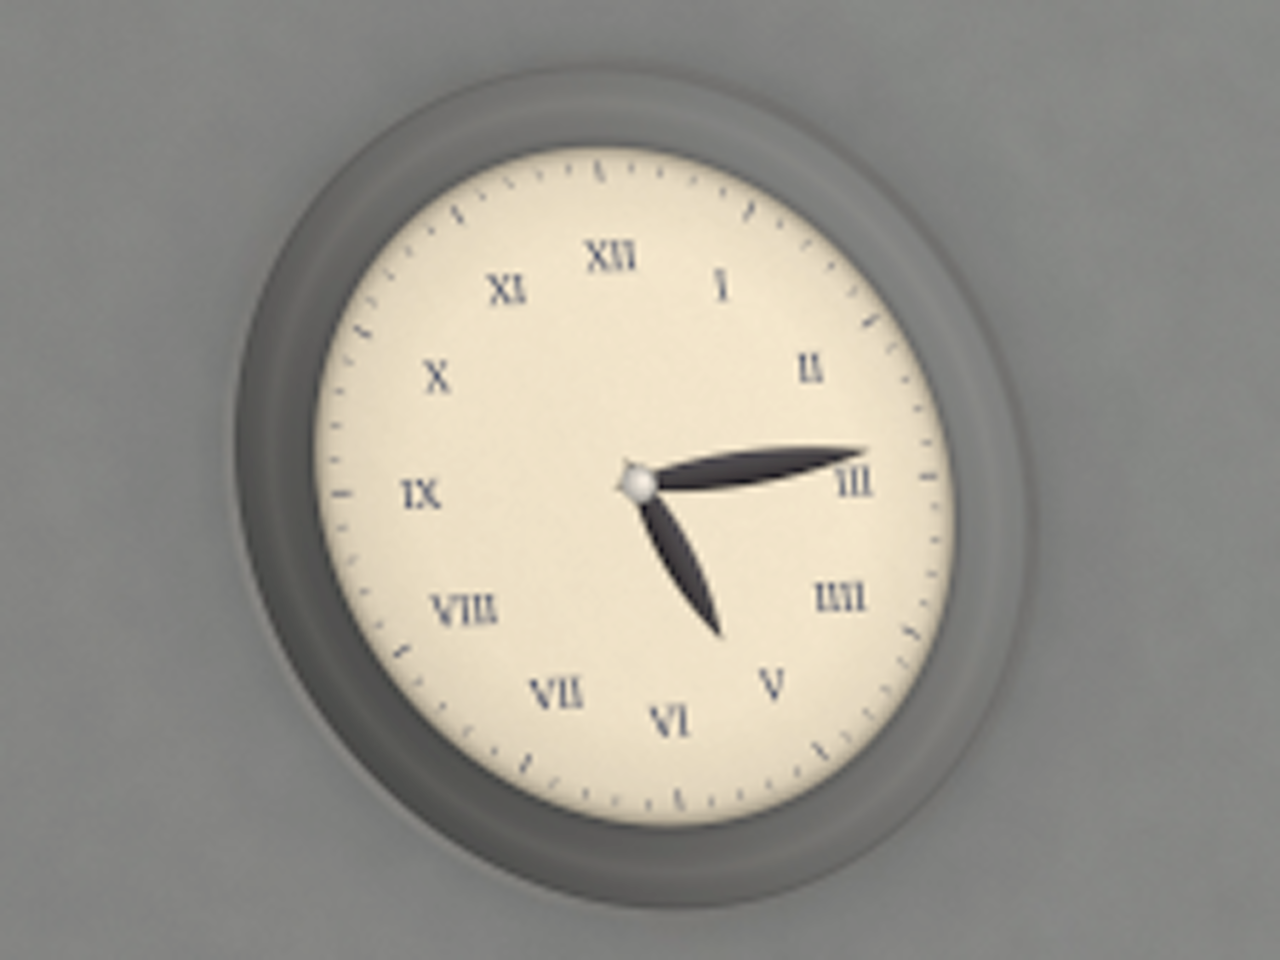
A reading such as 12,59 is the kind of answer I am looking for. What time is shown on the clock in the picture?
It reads 5,14
